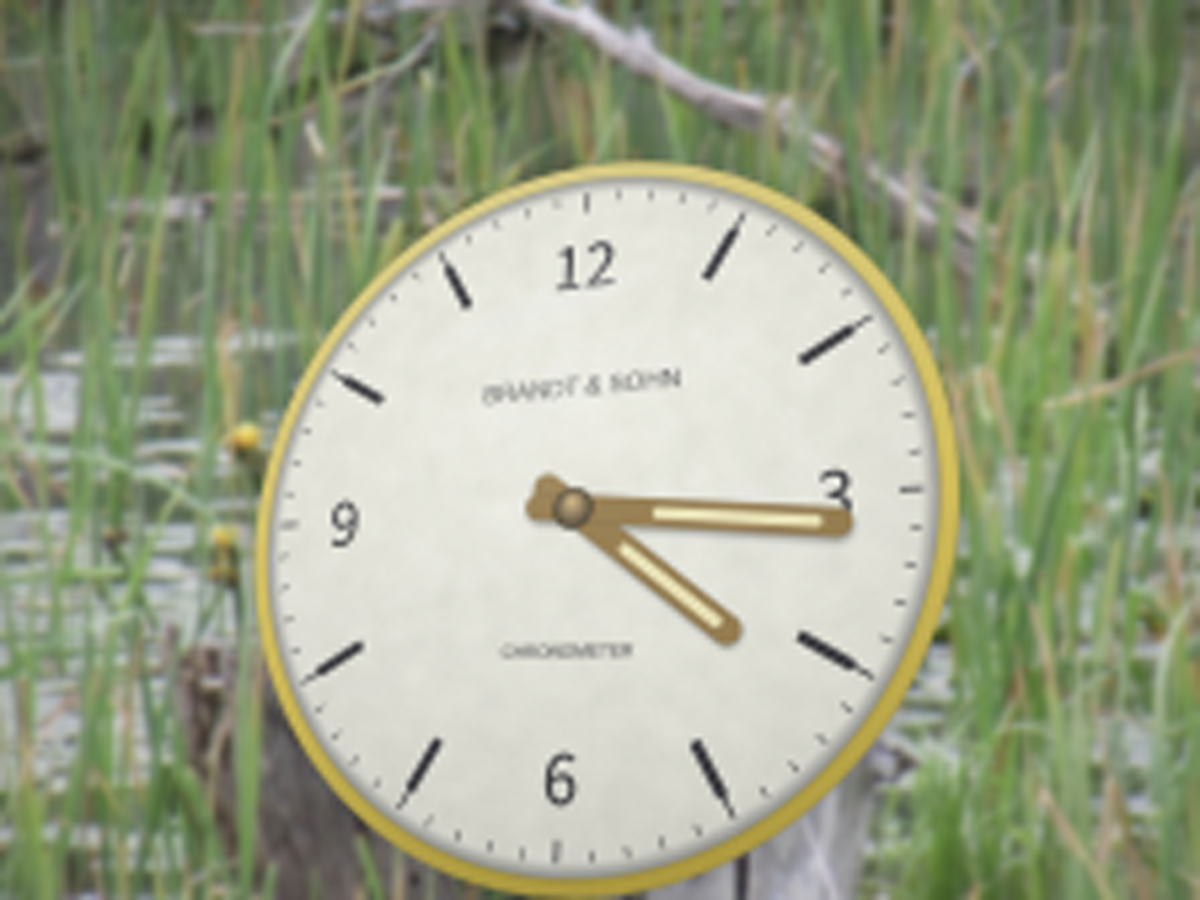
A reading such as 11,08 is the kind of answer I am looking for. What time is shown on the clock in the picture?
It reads 4,16
